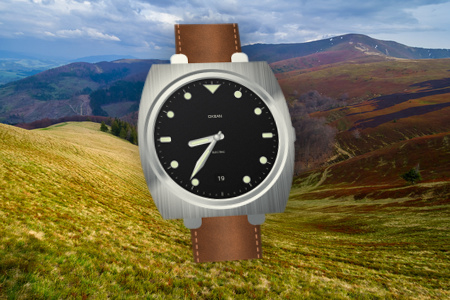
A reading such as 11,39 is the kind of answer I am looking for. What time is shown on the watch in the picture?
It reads 8,36
